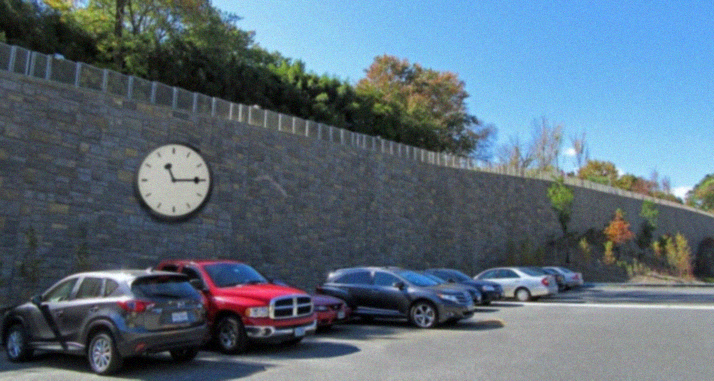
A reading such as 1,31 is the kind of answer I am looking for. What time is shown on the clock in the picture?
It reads 11,15
